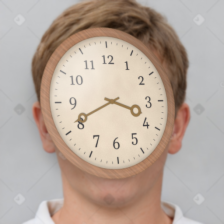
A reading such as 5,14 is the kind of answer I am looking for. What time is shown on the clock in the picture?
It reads 3,41
